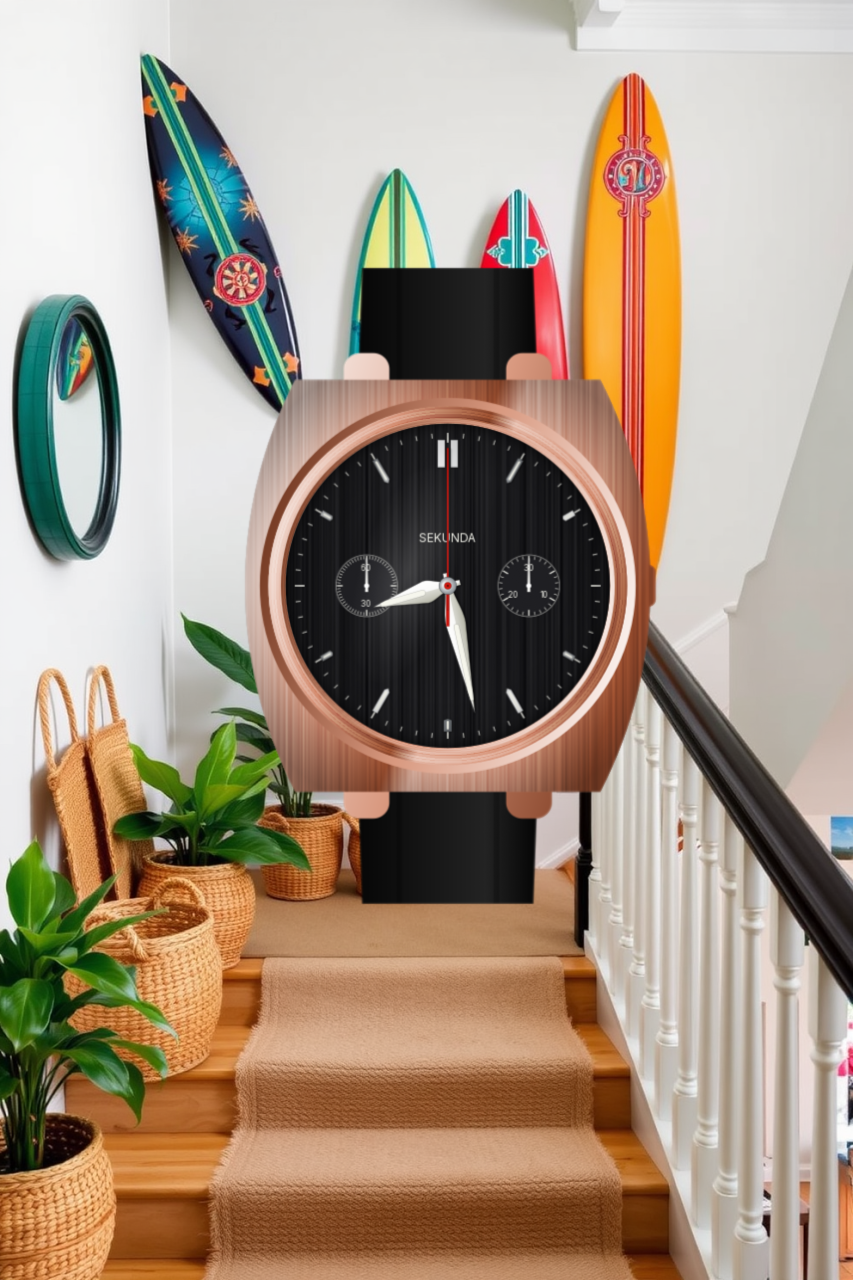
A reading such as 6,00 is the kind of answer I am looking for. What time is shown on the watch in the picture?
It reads 8,28
